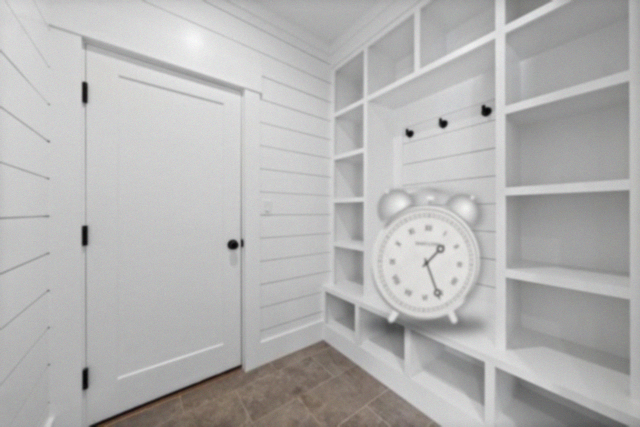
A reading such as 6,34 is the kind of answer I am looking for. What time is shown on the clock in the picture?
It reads 1,26
